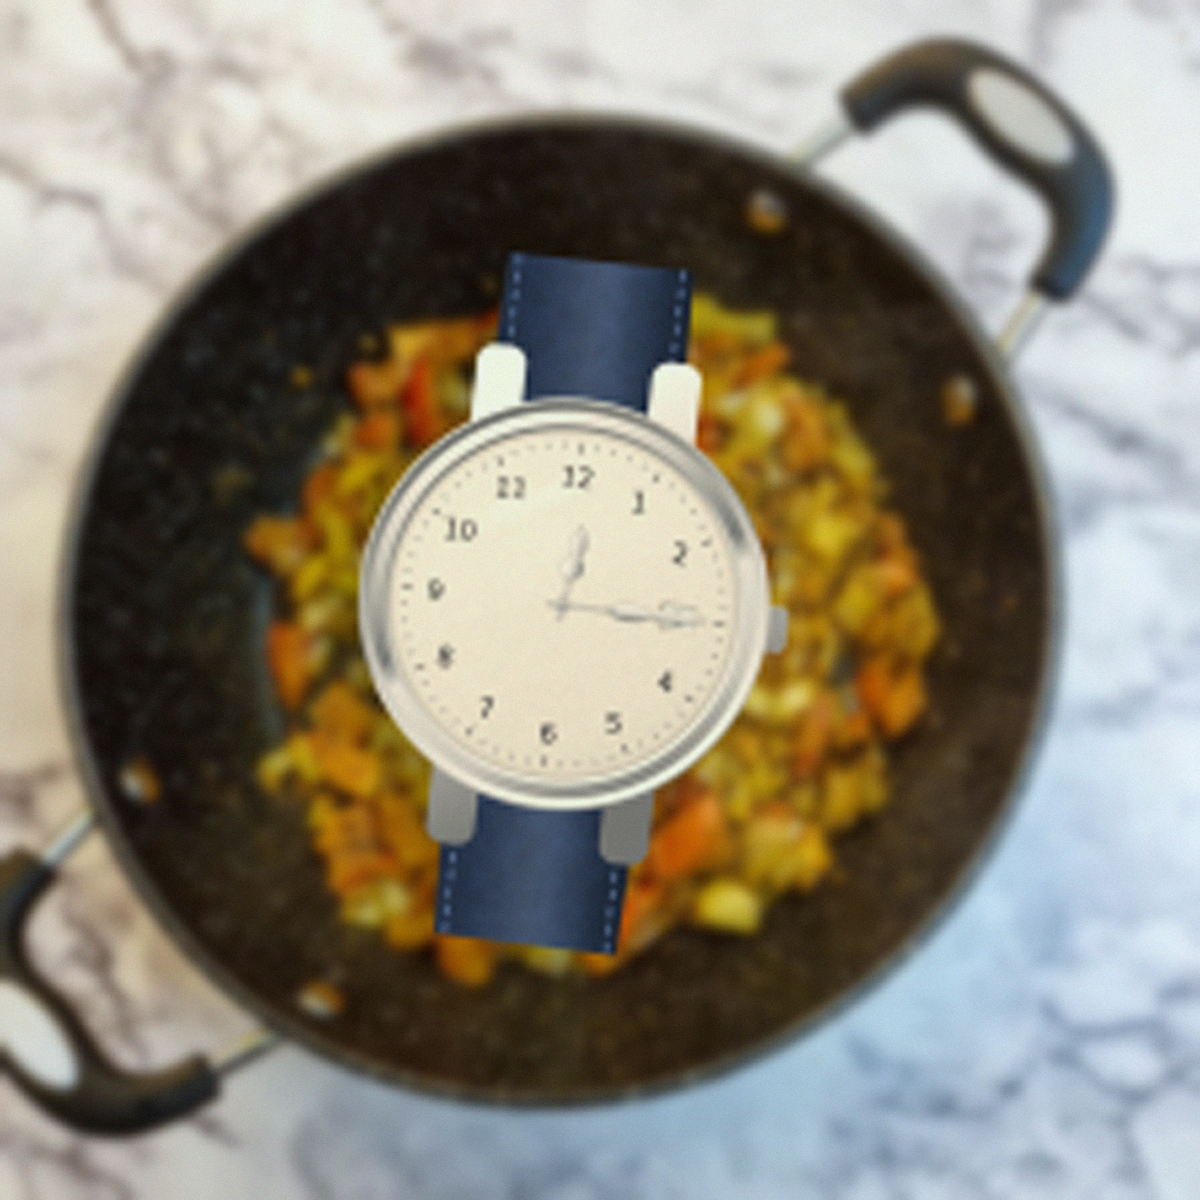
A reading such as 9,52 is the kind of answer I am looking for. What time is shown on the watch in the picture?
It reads 12,15
